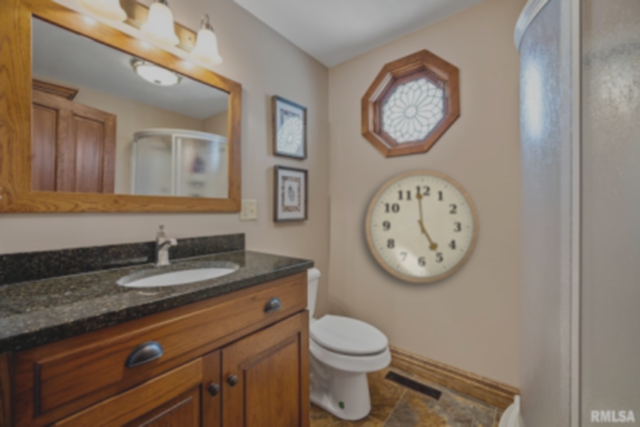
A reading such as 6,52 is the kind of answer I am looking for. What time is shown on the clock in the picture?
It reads 4,59
